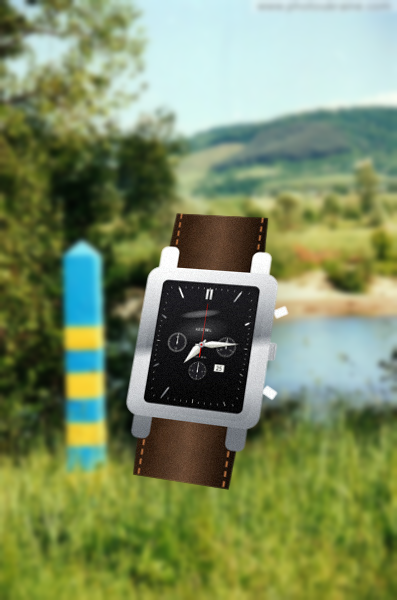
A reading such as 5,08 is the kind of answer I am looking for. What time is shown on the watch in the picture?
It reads 7,14
